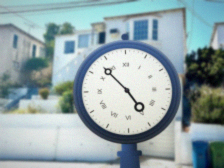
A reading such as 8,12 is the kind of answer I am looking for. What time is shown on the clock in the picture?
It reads 4,53
